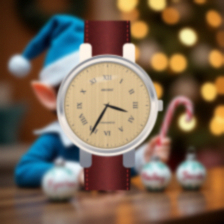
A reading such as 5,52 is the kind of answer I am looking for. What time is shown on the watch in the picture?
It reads 3,35
